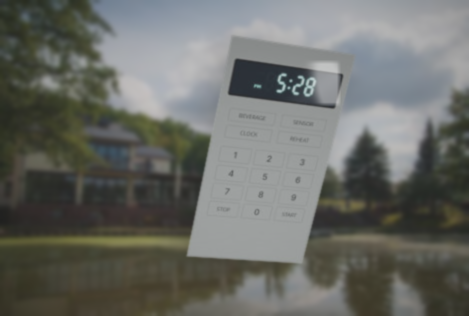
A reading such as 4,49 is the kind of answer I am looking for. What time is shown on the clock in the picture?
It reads 5,28
